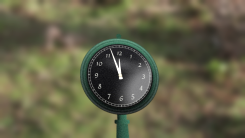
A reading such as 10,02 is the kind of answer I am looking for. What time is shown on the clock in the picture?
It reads 11,57
